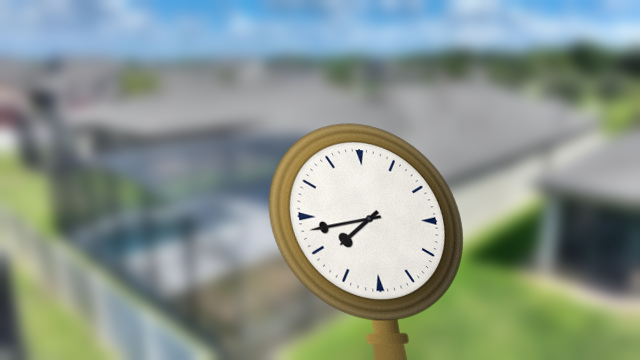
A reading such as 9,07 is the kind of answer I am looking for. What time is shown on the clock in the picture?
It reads 7,43
